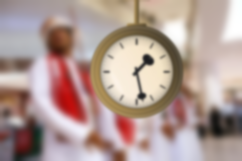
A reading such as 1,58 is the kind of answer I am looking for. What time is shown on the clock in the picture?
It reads 1,28
